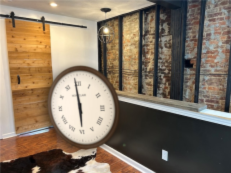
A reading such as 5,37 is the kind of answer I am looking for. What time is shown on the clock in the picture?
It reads 5,59
